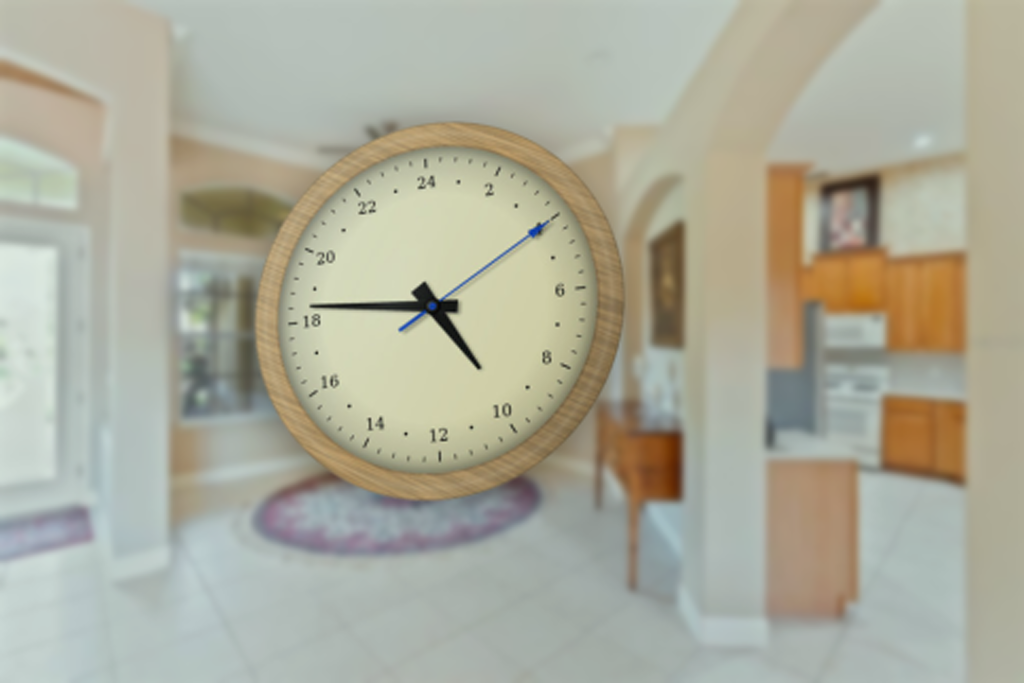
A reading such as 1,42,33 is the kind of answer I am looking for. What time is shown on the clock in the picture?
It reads 9,46,10
